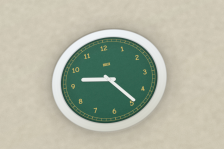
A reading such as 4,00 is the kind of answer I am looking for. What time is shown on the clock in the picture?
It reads 9,24
